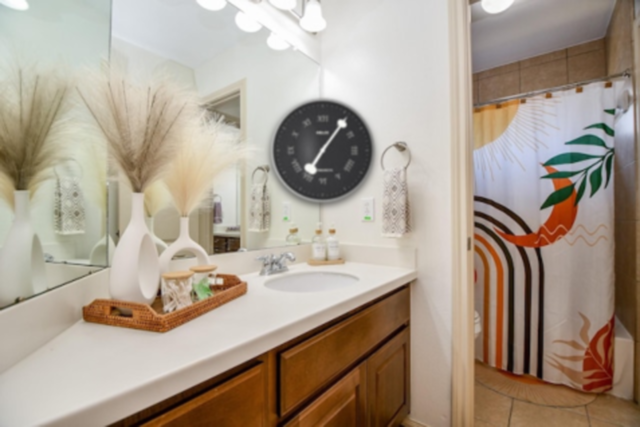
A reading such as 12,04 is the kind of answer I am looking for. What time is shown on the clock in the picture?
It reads 7,06
